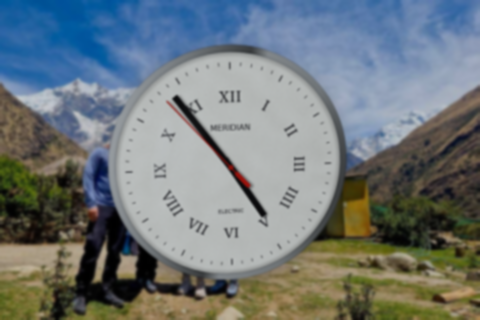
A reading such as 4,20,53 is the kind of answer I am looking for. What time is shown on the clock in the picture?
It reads 4,53,53
